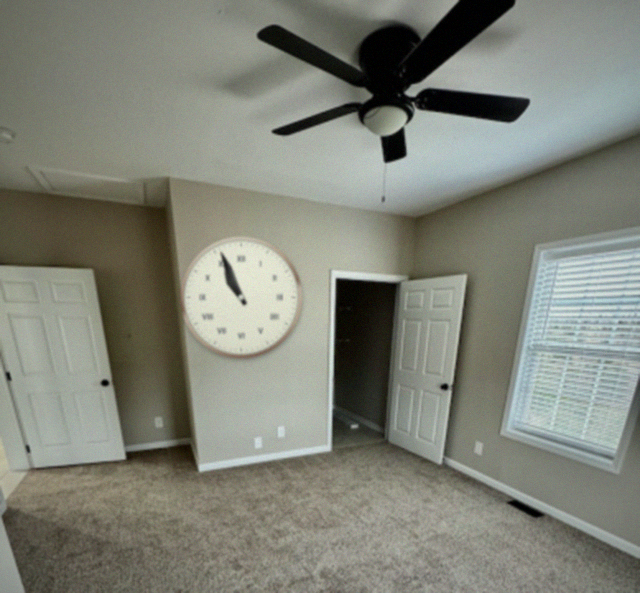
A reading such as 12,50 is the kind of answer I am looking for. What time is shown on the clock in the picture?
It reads 10,56
